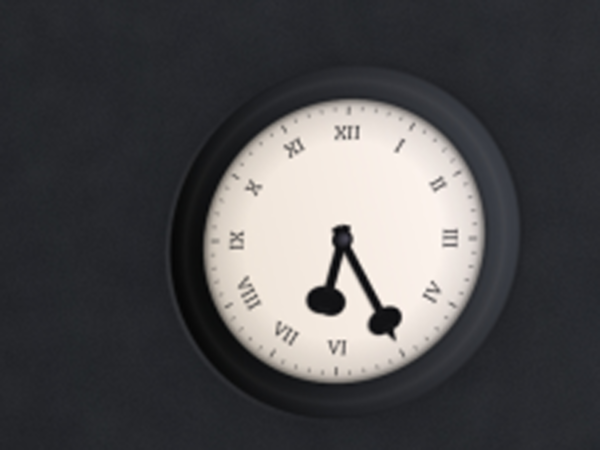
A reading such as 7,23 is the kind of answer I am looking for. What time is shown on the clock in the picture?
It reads 6,25
